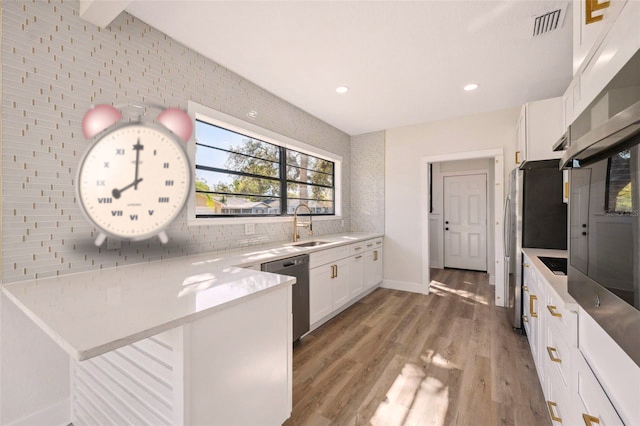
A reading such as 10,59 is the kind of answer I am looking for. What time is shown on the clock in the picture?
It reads 8,00
